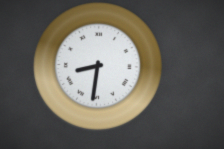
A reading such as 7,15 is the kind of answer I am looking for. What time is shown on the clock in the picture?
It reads 8,31
